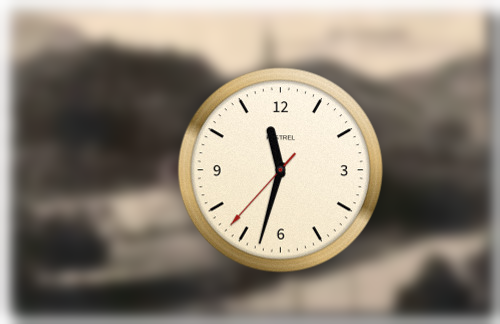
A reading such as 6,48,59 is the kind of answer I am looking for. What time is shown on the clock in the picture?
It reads 11,32,37
